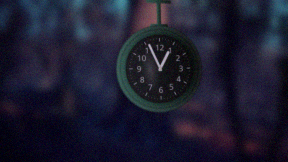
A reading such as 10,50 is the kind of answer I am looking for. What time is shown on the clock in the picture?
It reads 12,56
